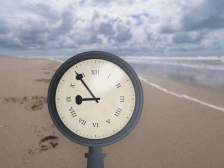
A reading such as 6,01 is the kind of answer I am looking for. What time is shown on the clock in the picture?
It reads 8,54
